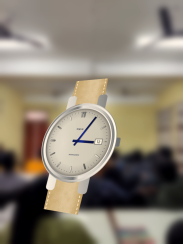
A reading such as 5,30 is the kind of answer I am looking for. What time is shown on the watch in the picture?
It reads 3,05
